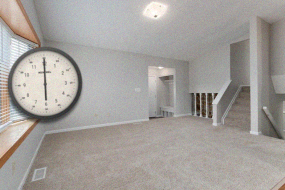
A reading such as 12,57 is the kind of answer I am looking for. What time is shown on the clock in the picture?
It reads 6,00
